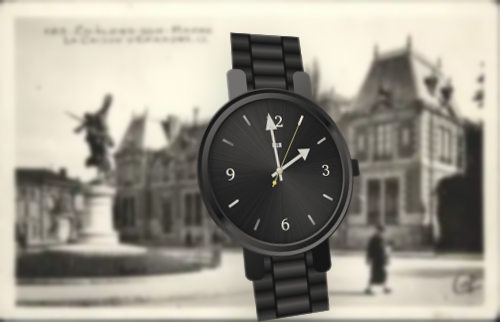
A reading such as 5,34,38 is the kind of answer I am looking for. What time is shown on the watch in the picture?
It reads 1,59,05
